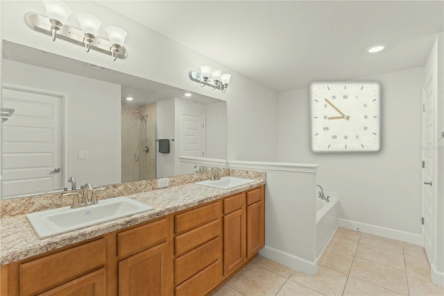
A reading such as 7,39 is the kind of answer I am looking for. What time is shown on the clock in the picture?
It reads 8,52
